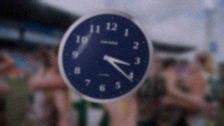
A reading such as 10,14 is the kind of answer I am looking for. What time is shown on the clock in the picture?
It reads 3,21
